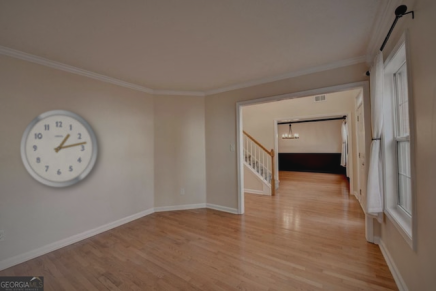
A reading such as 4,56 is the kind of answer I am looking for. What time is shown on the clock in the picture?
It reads 1,13
